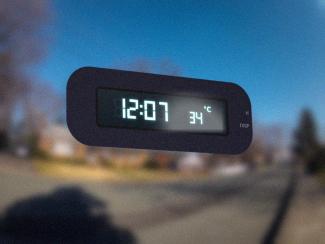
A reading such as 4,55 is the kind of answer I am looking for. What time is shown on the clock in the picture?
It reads 12,07
